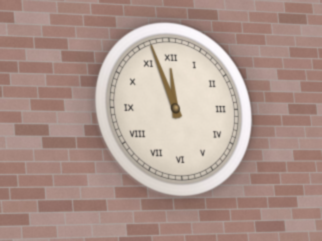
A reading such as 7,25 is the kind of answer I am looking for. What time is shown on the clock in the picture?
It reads 11,57
